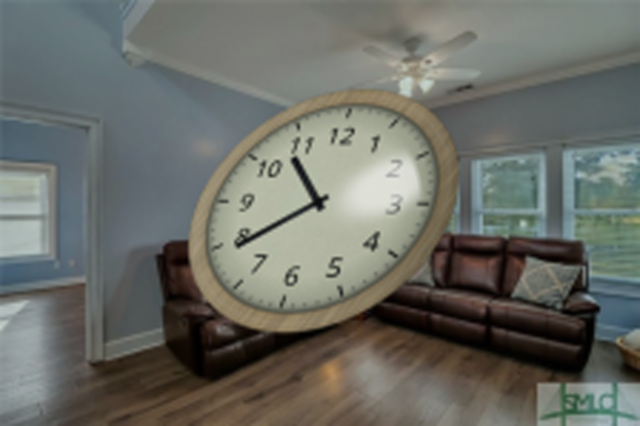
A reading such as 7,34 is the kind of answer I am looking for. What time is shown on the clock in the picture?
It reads 10,39
